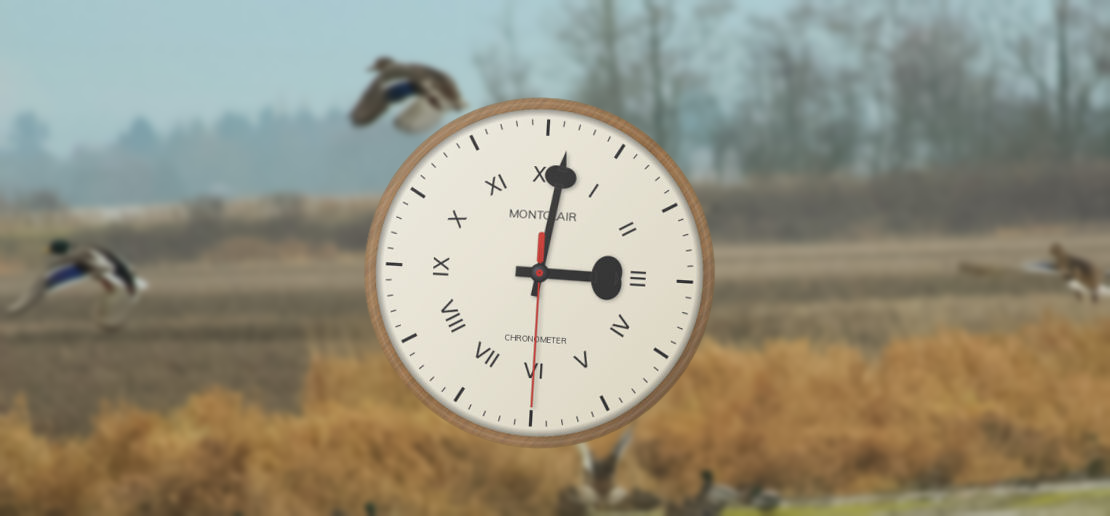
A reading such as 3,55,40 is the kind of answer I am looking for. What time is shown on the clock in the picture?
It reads 3,01,30
